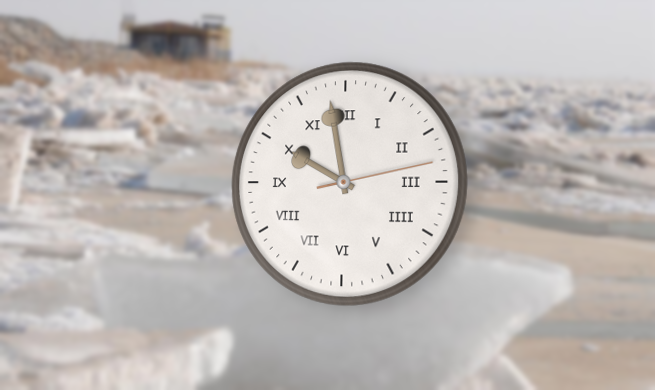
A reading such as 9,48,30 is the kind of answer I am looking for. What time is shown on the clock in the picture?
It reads 9,58,13
